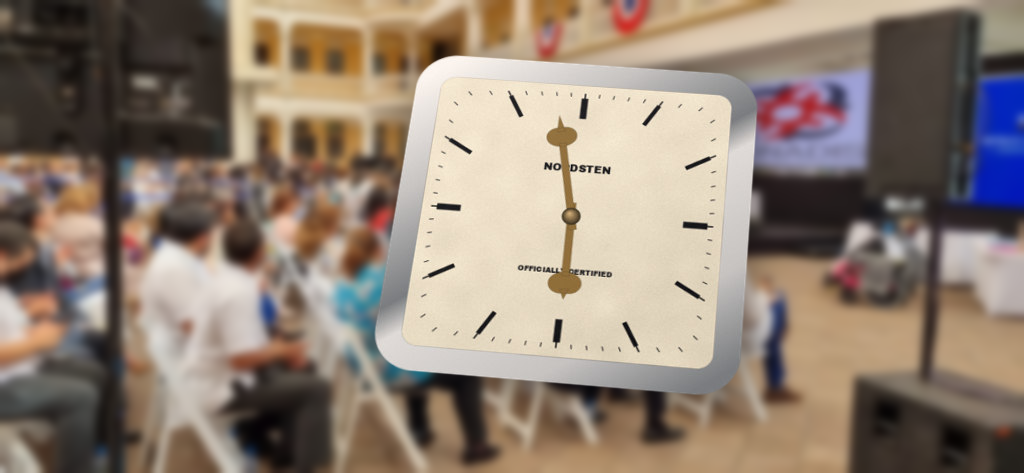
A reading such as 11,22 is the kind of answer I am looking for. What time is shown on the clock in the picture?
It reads 5,58
